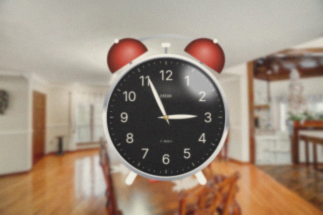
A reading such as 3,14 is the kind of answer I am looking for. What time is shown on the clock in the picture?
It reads 2,56
